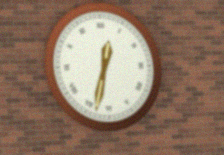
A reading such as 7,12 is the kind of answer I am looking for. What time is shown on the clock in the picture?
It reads 12,33
